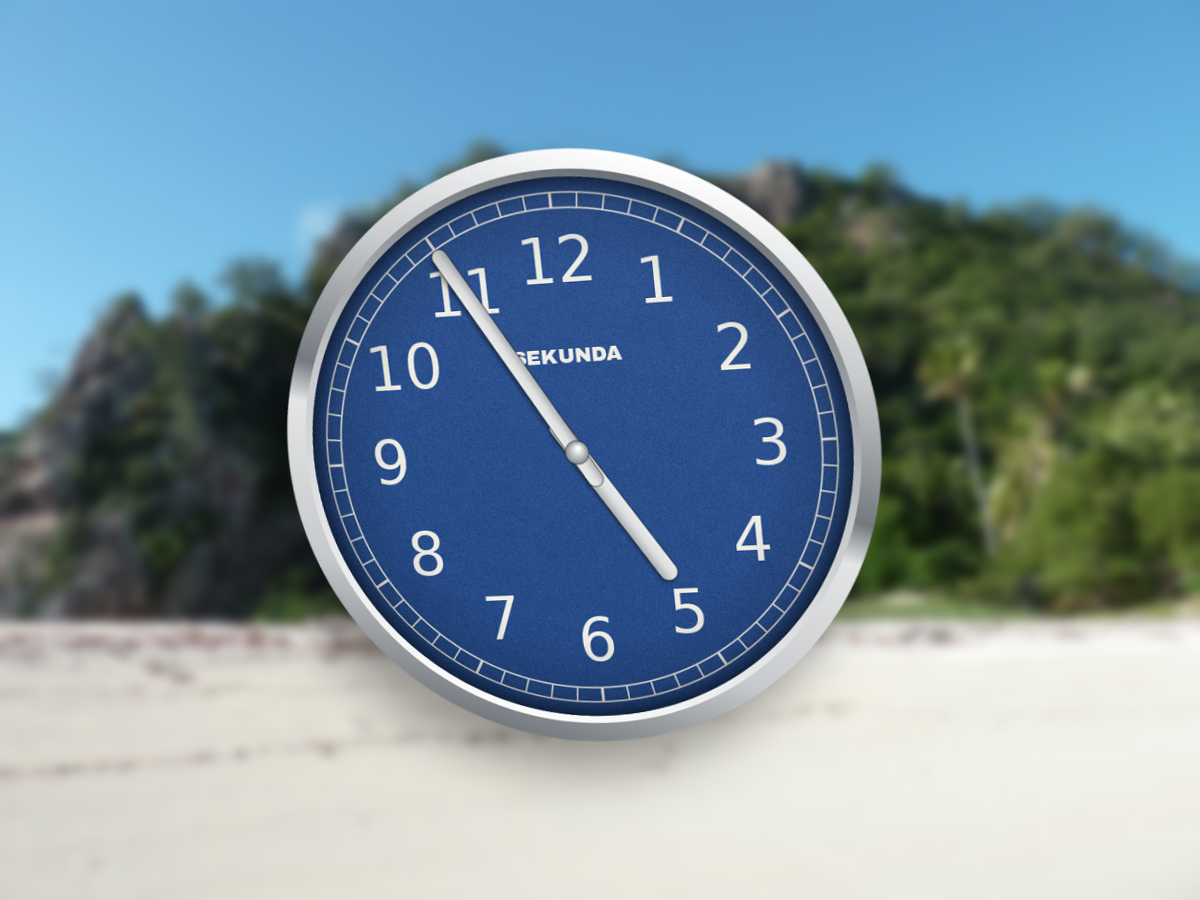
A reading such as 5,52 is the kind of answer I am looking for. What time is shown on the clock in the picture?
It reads 4,55
